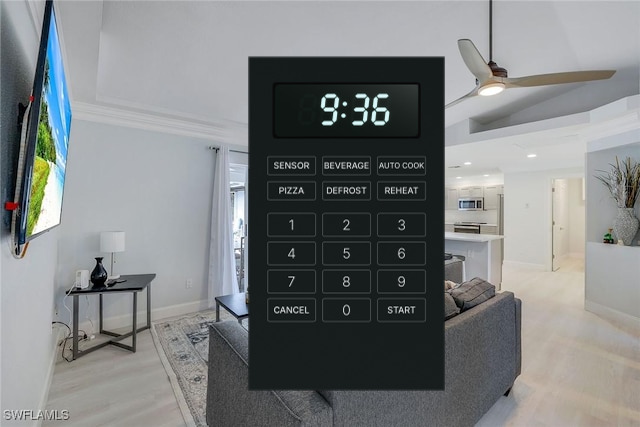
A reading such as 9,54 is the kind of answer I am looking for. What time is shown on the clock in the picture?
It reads 9,36
